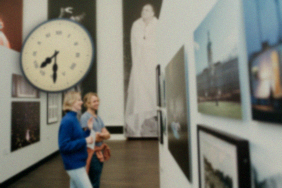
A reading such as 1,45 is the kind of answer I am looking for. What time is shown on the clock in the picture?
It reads 7,29
